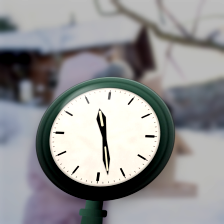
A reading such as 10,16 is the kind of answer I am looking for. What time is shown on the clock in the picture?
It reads 11,28
